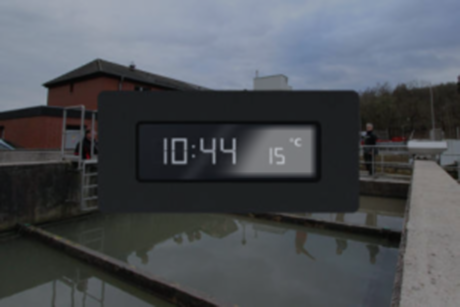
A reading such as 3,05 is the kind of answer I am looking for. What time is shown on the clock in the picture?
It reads 10,44
